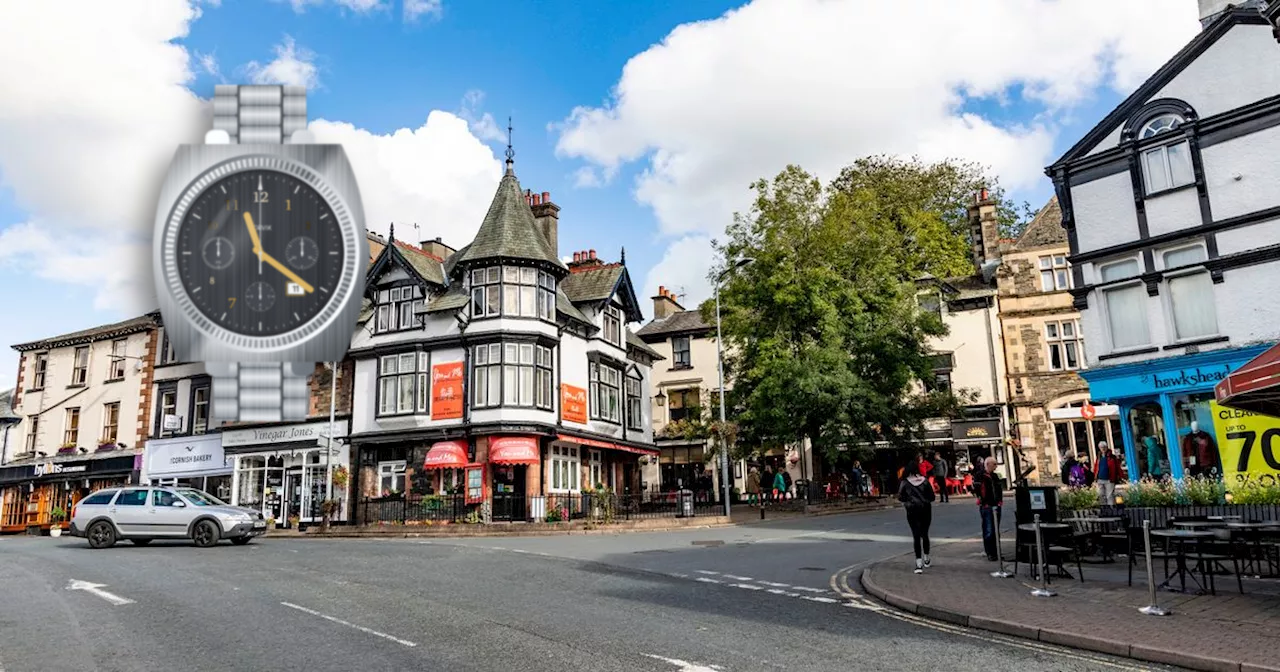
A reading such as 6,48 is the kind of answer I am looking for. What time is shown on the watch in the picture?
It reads 11,21
